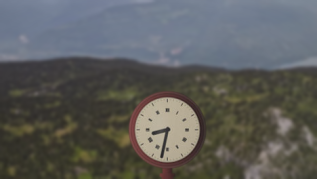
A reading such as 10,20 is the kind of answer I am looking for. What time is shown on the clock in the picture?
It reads 8,32
